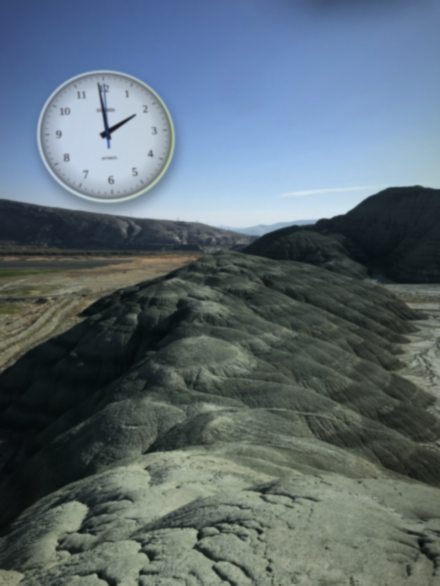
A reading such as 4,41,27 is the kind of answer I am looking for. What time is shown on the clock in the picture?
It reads 1,59,00
